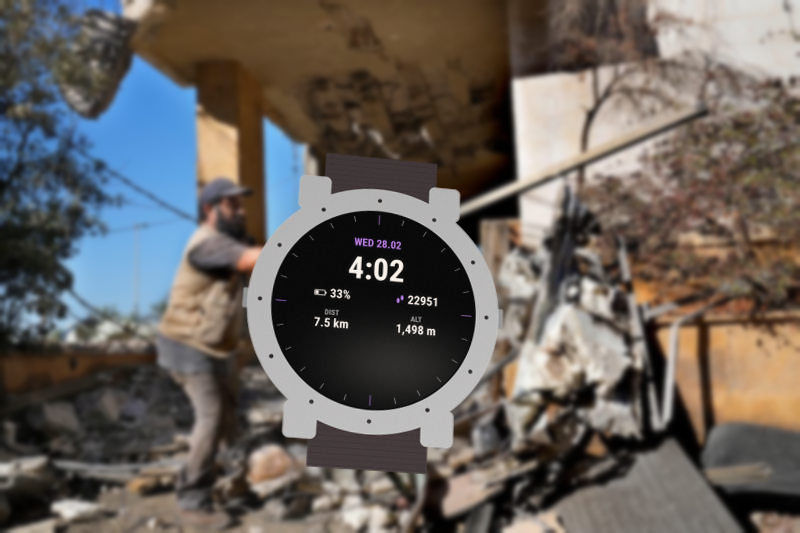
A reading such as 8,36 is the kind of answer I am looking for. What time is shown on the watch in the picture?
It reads 4,02
